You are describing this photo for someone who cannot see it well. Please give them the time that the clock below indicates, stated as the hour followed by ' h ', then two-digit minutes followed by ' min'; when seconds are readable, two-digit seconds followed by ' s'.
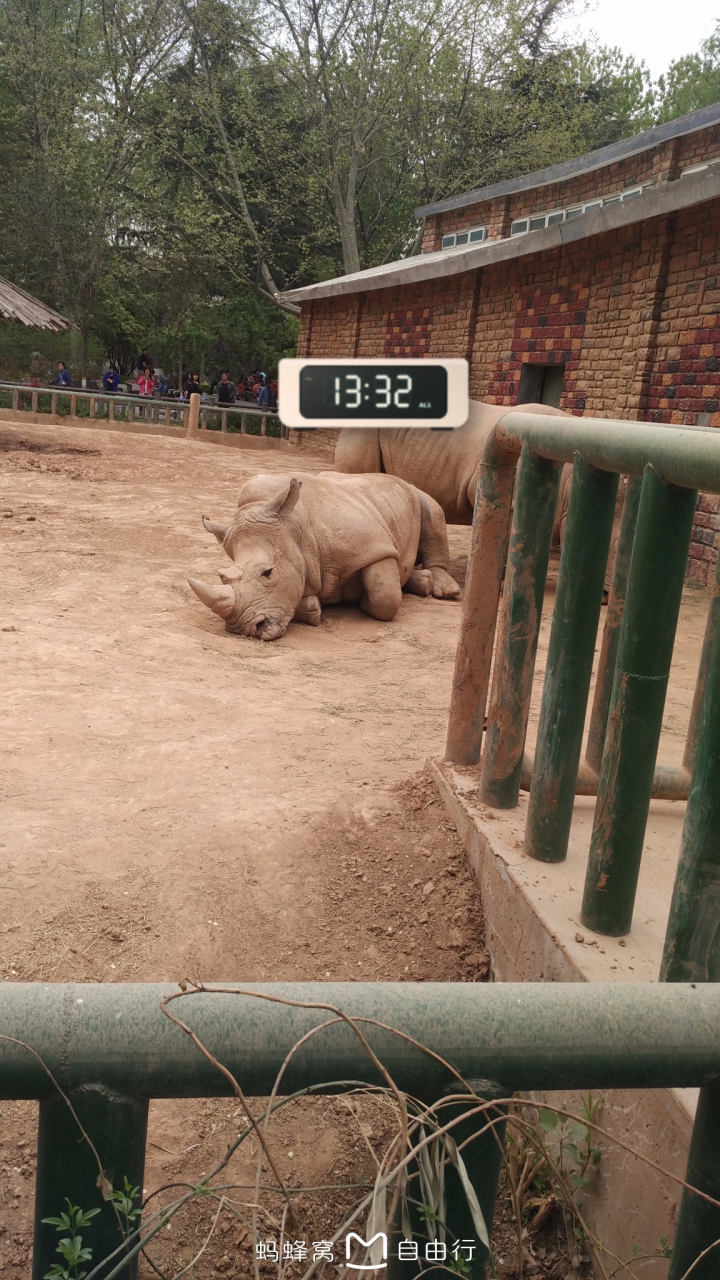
13 h 32 min
